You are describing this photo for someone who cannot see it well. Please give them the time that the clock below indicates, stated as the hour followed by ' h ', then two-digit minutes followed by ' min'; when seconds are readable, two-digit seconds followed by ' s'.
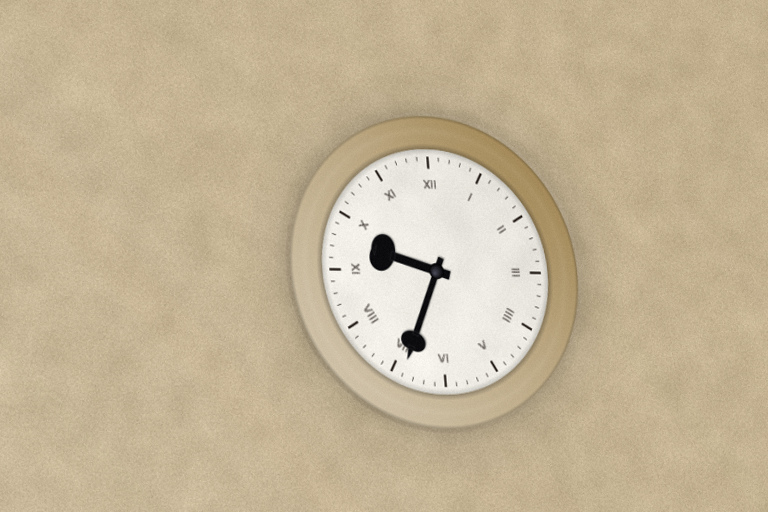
9 h 34 min
